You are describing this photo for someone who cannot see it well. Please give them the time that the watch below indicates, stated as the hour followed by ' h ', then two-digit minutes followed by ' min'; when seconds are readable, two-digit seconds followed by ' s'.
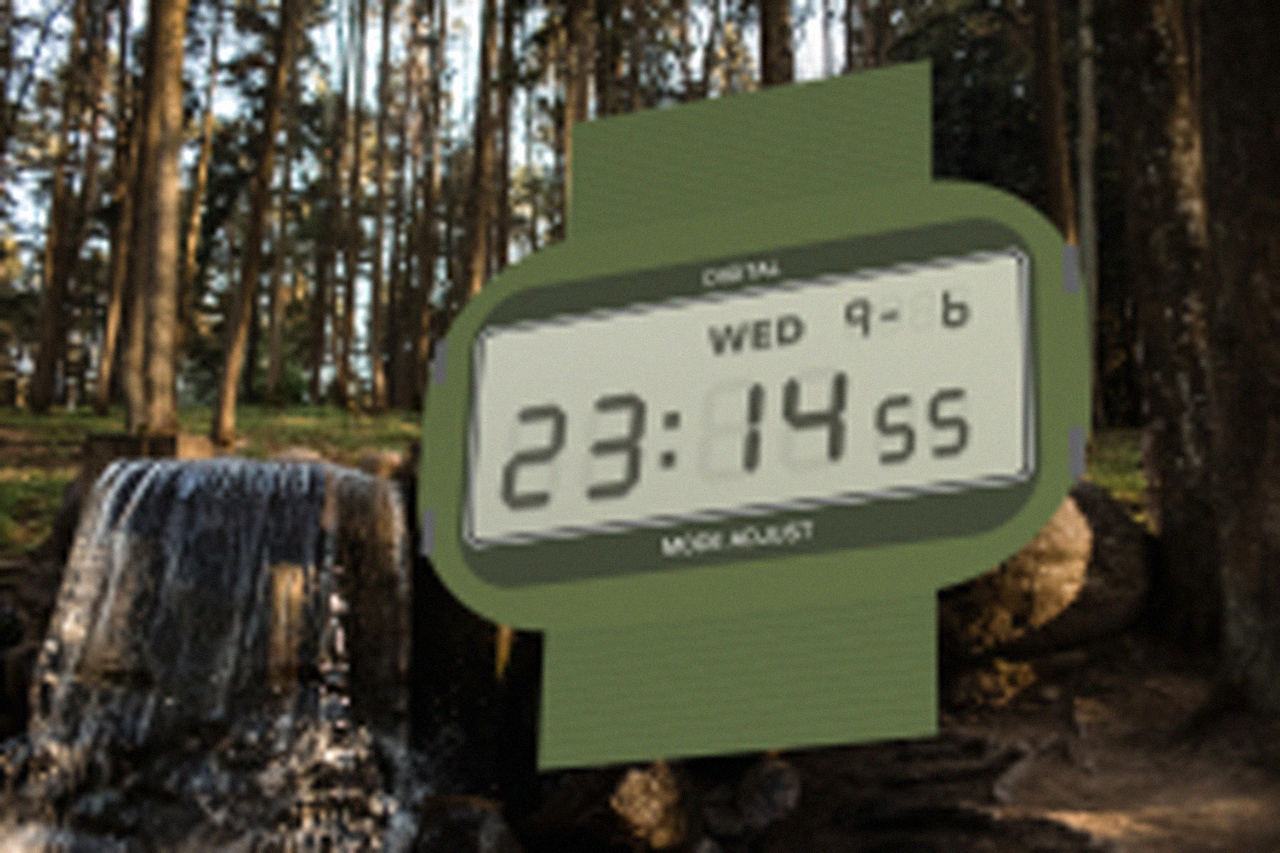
23 h 14 min 55 s
